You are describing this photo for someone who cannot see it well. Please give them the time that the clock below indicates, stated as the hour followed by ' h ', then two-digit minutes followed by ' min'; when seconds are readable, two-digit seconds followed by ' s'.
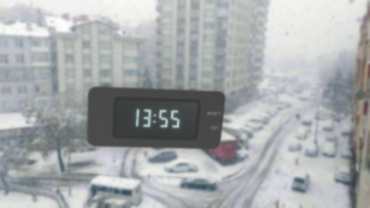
13 h 55 min
